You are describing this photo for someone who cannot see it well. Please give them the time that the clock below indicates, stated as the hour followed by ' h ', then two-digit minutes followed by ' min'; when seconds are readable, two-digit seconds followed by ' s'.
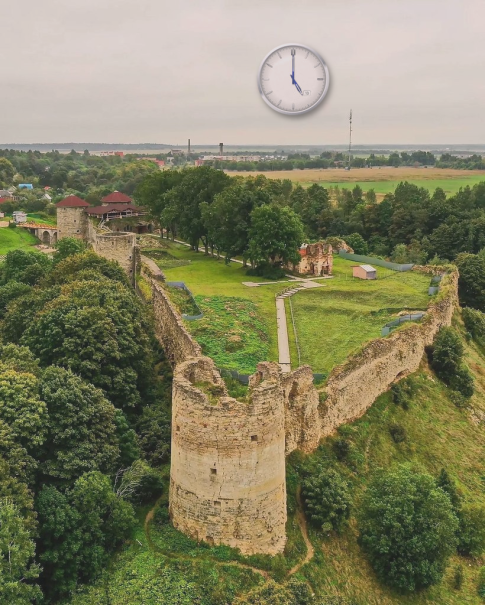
5 h 00 min
